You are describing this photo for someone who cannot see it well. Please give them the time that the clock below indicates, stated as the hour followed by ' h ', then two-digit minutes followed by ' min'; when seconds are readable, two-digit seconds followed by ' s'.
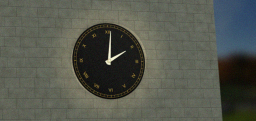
2 h 01 min
